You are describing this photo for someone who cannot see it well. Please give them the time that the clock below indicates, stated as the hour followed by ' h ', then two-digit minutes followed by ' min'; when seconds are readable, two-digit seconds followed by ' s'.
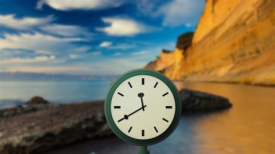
11 h 40 min
